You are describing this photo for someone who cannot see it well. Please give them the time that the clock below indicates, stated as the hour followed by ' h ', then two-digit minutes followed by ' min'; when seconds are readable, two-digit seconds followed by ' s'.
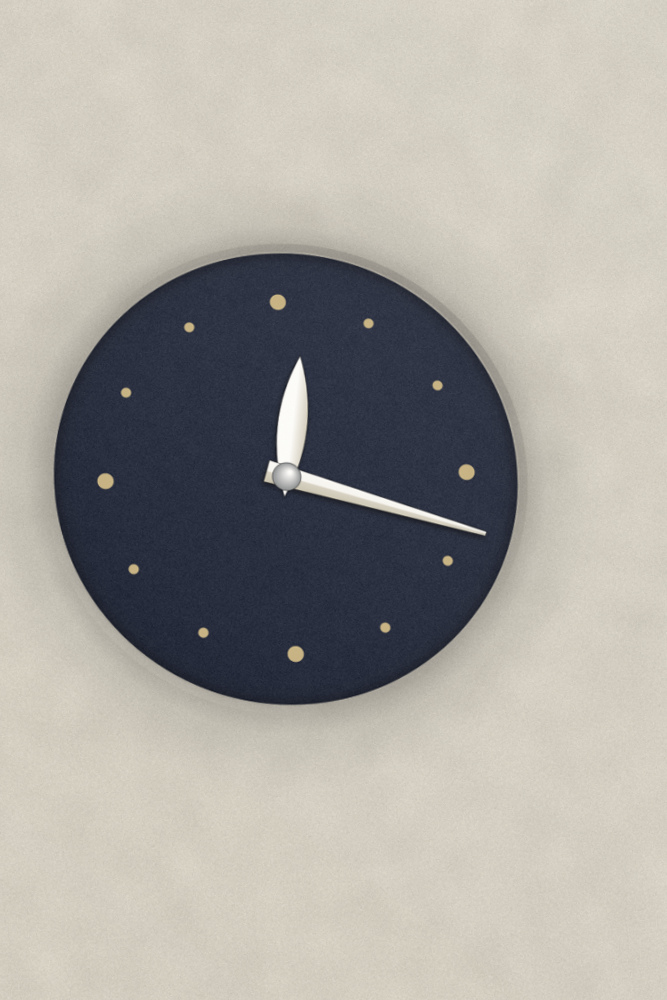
12 h 18 min
